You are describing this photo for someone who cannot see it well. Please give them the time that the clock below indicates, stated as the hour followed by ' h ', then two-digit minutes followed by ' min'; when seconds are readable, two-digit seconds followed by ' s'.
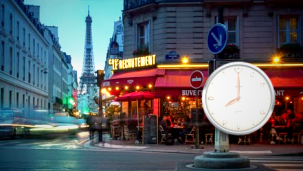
8 h 00 min
